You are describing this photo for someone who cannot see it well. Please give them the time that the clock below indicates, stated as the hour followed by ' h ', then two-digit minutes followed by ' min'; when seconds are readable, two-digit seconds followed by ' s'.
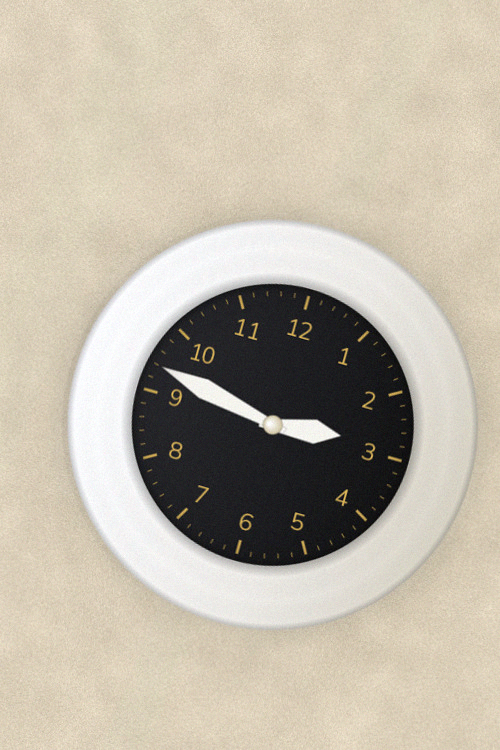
2 h 47 min
